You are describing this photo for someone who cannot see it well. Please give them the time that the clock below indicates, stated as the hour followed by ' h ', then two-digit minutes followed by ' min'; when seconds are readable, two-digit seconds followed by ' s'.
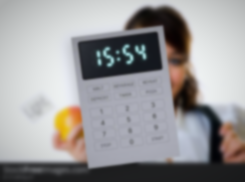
15 h 54 min
